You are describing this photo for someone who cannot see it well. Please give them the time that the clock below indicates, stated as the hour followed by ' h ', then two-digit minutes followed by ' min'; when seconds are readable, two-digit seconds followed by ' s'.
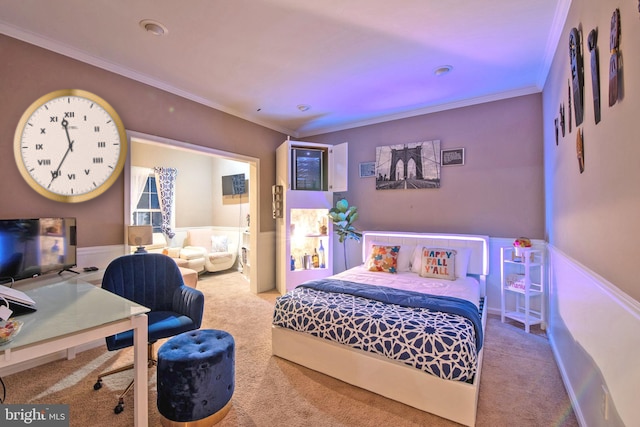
11 h 35 min
